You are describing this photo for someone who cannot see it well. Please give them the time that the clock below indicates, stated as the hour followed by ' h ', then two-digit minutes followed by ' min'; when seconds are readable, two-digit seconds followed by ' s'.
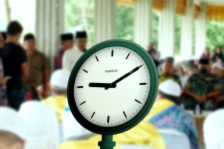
9 h 10 min
